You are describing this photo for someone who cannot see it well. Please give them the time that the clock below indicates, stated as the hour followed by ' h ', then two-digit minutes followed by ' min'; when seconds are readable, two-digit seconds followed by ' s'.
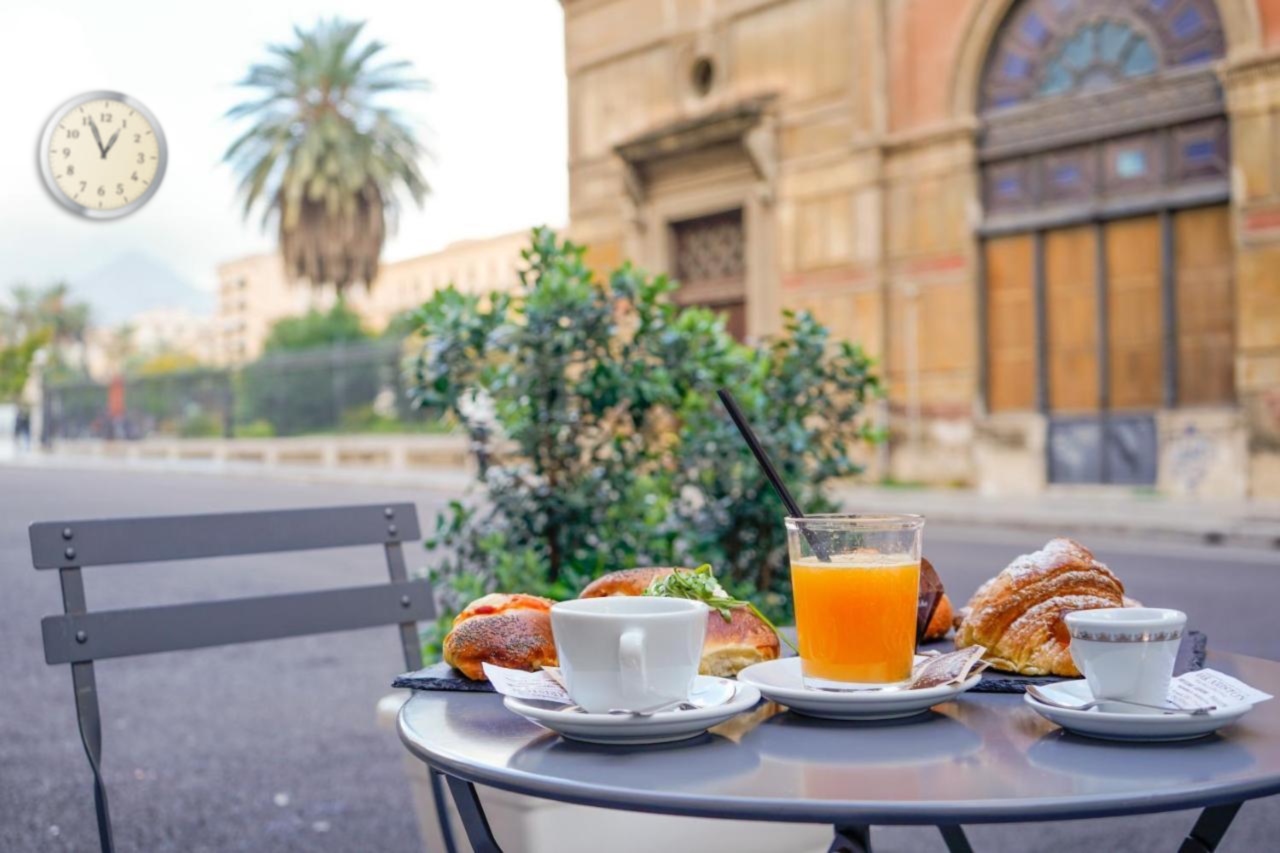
12 h 56 min
